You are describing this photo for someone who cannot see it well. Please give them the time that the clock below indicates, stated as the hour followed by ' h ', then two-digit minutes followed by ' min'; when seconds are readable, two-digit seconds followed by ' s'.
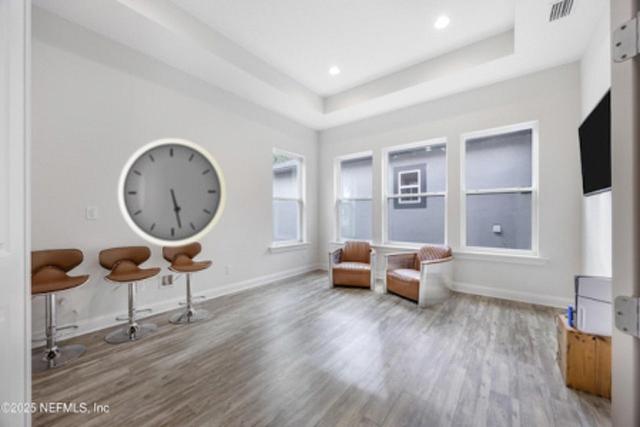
5 h 28 min
